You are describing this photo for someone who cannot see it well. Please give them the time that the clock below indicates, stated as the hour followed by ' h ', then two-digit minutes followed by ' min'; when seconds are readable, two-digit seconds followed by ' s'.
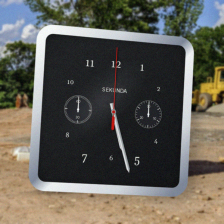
5 h 27 min
